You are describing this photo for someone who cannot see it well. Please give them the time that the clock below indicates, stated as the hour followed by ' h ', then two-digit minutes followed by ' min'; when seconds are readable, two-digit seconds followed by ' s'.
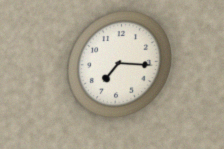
7 h 16 min
